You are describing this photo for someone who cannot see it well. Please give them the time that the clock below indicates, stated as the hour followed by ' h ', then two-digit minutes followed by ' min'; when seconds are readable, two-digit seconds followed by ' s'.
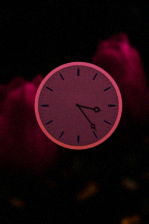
3 h 24 min
